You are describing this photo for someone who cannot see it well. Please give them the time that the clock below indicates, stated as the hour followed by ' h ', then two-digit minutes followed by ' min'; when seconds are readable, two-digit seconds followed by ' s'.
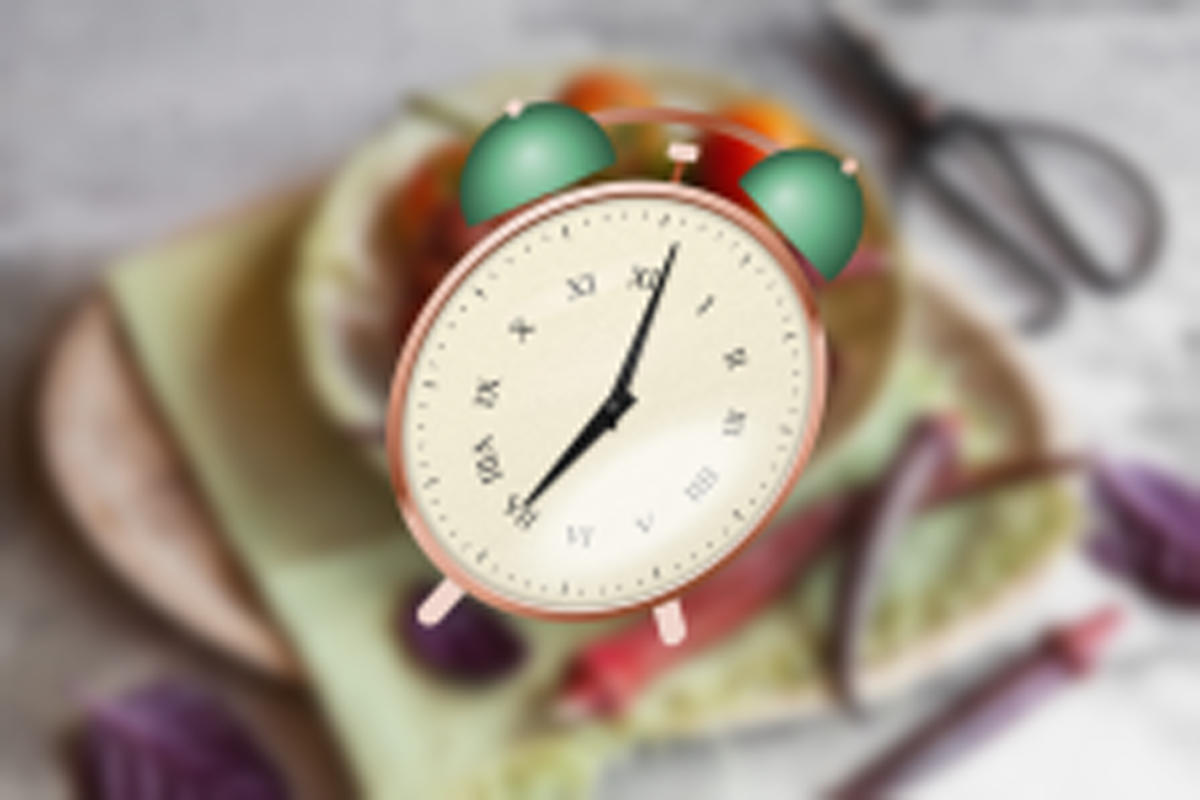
7 h 01 min
